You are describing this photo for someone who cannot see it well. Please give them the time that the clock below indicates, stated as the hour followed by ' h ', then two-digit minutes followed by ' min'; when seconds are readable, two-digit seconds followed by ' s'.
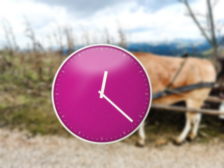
12 h 22 min
